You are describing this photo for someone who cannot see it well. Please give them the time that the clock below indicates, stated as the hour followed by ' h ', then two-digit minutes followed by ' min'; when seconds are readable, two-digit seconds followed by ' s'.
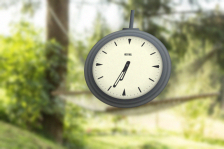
6 h 34 min
